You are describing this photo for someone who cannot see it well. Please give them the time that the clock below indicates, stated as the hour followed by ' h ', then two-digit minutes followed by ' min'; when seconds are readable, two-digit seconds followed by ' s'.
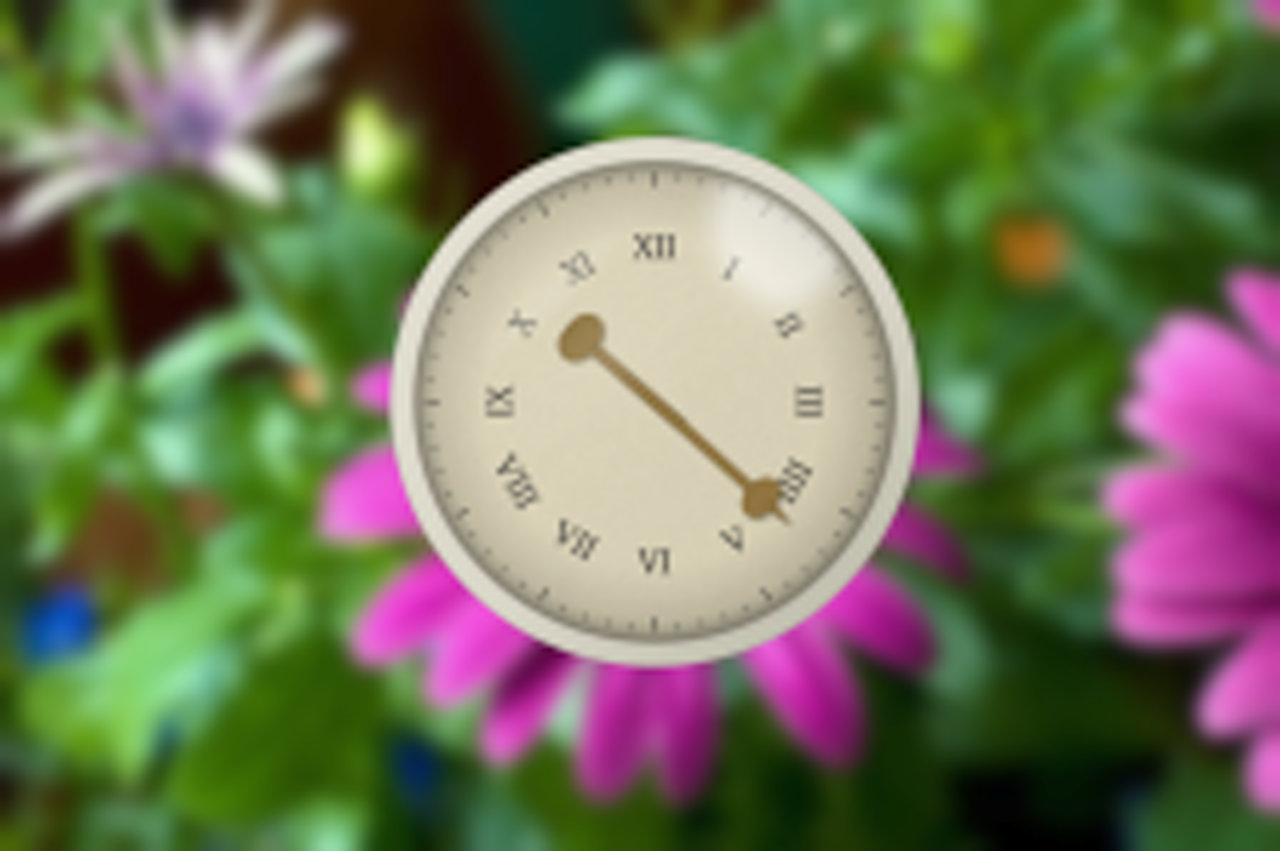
10 h 22 min
